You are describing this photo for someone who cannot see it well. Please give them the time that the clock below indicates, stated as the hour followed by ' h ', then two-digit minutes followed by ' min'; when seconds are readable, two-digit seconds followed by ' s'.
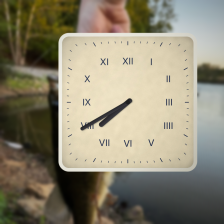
7 h 40 min
